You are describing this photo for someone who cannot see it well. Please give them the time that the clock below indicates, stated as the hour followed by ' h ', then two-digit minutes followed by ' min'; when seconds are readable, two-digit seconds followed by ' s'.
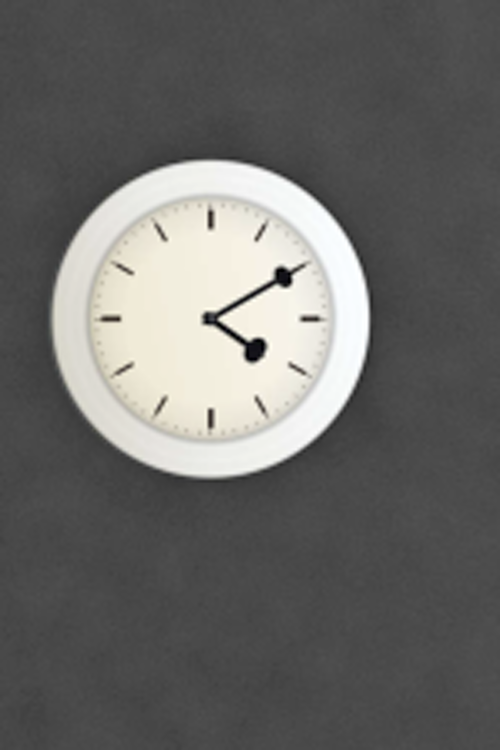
4 h 10 min
